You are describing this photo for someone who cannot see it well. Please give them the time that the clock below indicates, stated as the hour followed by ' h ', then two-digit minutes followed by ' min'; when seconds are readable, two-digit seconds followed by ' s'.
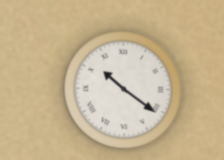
10 h 21 min
